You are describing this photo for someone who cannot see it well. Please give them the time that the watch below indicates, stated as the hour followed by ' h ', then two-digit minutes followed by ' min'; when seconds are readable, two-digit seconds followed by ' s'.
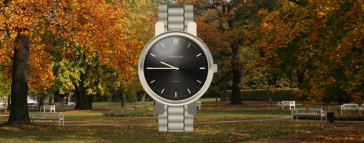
9 h 45 min
